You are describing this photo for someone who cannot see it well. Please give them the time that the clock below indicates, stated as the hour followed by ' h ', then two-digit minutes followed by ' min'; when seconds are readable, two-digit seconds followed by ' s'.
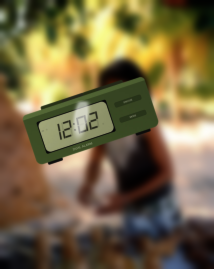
12 h 02 min
